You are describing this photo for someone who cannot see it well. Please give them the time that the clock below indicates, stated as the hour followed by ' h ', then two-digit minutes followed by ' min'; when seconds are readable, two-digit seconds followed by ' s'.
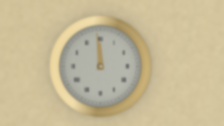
11 h 59 min
